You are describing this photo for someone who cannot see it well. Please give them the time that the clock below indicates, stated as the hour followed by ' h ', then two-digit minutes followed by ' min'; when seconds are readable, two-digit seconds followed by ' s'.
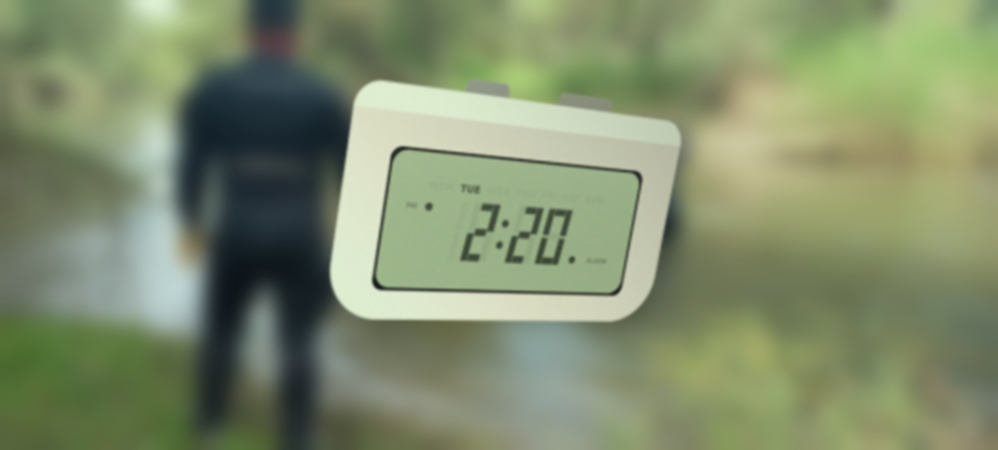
2 h 20 min
